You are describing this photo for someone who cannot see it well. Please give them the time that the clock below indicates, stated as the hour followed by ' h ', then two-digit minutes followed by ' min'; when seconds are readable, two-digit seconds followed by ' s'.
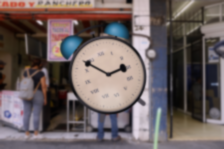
2 h 53 min
